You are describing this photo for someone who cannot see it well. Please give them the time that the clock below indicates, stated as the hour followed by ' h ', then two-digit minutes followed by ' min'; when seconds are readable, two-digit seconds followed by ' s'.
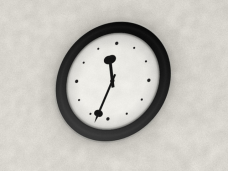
11 h 33 min
